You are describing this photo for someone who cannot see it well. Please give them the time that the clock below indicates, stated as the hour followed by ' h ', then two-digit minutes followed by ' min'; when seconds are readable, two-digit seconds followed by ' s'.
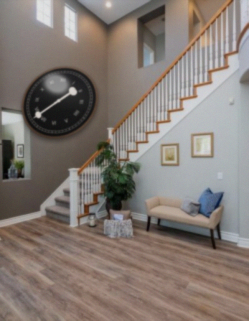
1 h 38 min
